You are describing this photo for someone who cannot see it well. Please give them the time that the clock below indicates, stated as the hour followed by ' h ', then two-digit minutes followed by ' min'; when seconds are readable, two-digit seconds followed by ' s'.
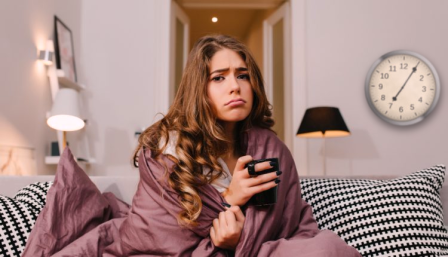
7 h 05 min
